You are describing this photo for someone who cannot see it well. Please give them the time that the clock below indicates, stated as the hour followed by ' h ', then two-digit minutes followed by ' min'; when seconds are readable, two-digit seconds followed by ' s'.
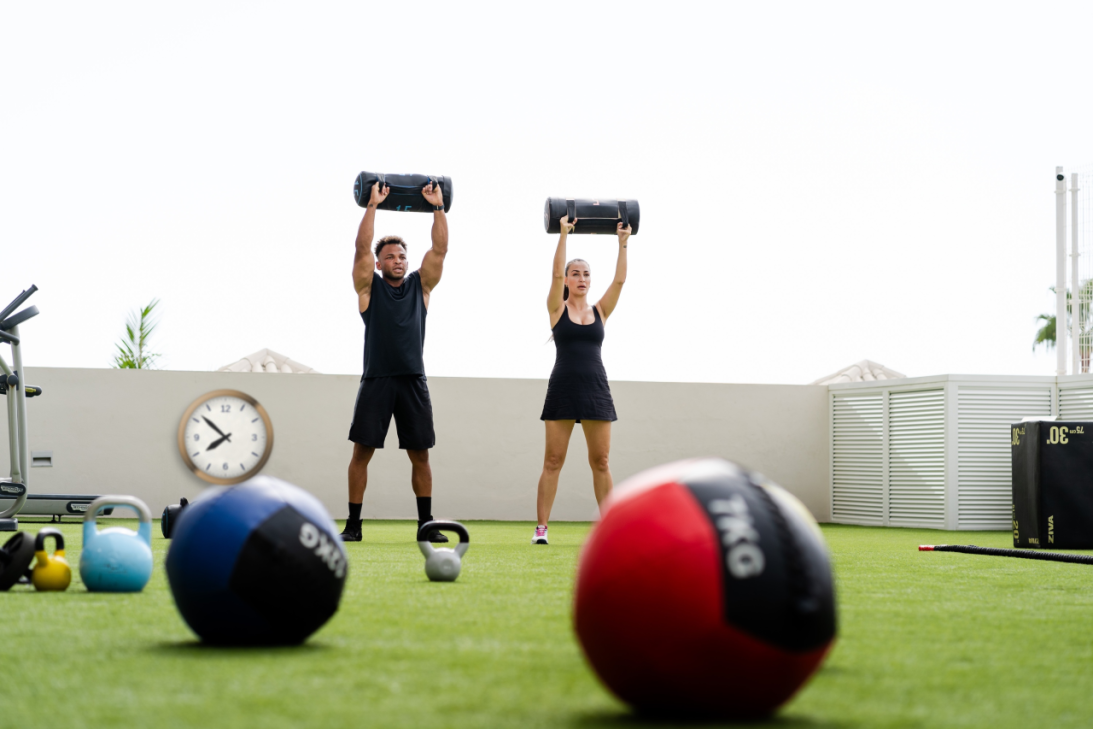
7 h 52 min
